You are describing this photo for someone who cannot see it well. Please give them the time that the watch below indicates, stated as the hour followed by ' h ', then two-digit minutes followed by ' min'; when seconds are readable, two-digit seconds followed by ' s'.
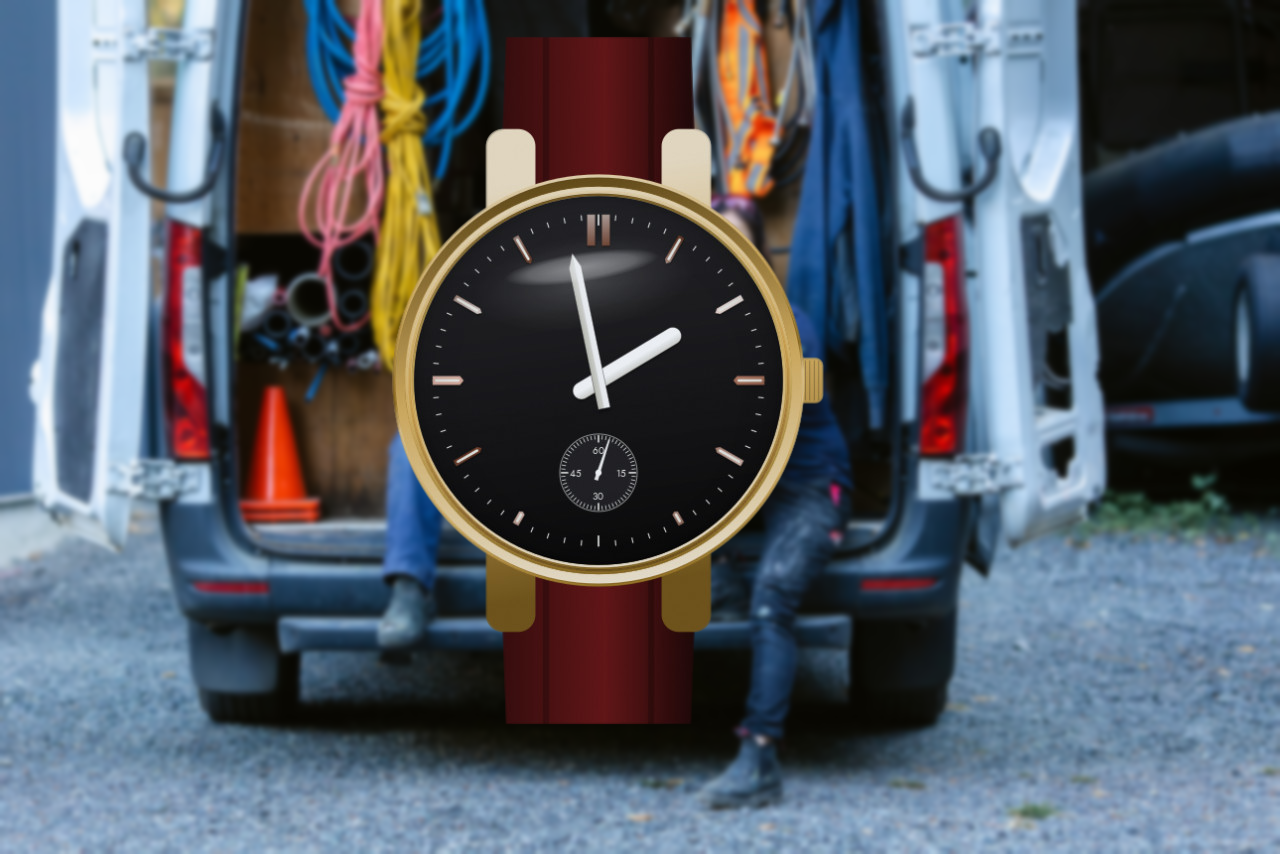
1 h 58 min 03 s
